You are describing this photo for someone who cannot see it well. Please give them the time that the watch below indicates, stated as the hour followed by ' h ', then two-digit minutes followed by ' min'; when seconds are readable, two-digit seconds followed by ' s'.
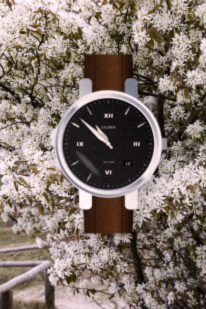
10 h 52 min
